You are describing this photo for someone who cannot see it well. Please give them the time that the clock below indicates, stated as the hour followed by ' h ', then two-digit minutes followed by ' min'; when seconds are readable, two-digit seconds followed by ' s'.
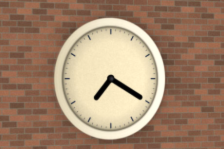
7 h 20 min
